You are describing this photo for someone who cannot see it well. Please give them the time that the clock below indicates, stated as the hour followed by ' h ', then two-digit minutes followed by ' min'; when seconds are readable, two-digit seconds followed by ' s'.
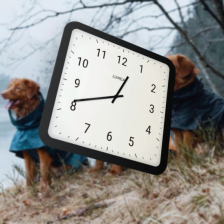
12 h 41 min
